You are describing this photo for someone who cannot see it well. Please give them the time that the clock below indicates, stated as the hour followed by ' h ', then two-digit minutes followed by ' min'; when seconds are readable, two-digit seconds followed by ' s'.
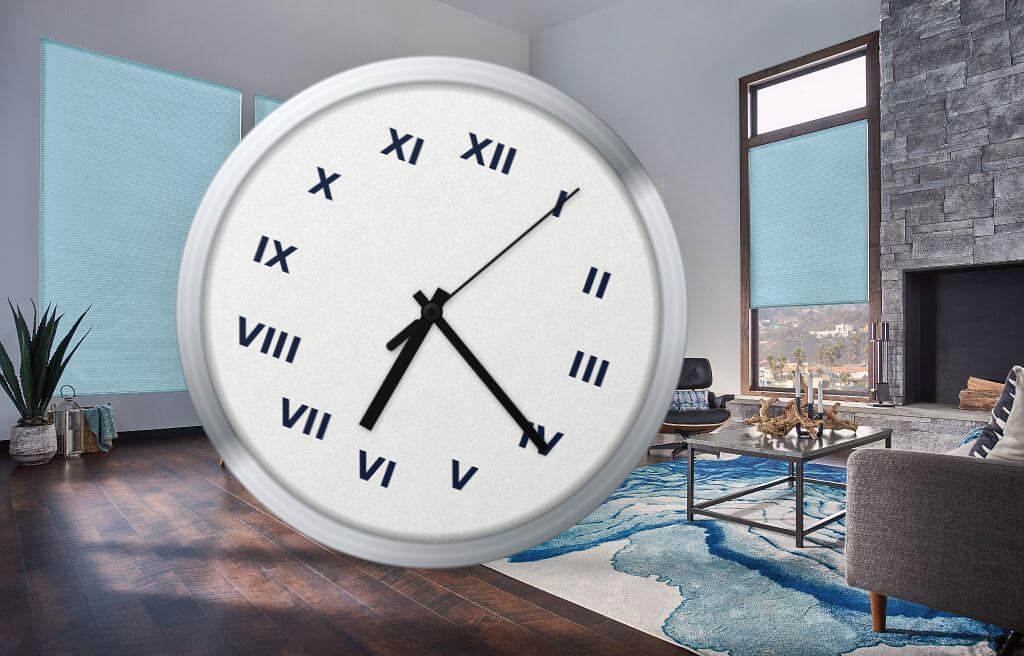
6 h 20 min 05 s
